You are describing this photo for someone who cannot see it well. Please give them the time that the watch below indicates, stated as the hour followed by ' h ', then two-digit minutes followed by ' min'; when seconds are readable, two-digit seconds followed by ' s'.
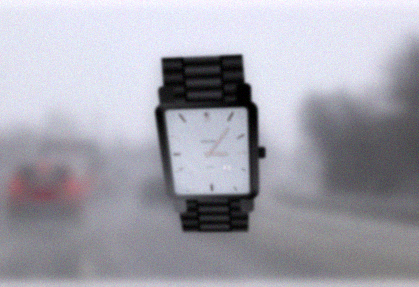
3 h 06 min
